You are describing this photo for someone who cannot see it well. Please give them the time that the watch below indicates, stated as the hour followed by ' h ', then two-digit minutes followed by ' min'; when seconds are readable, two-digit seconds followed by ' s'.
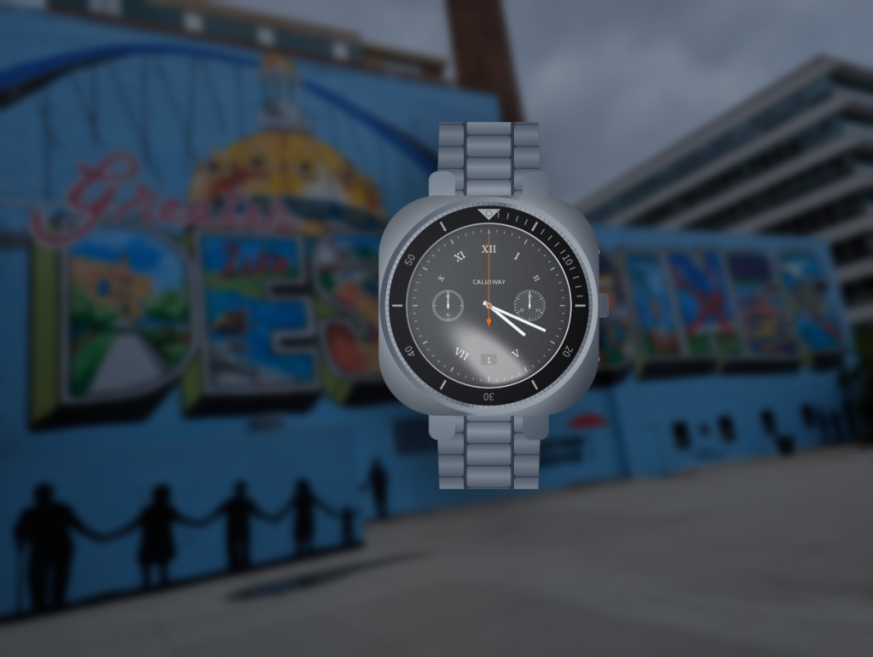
4 h 19 min
